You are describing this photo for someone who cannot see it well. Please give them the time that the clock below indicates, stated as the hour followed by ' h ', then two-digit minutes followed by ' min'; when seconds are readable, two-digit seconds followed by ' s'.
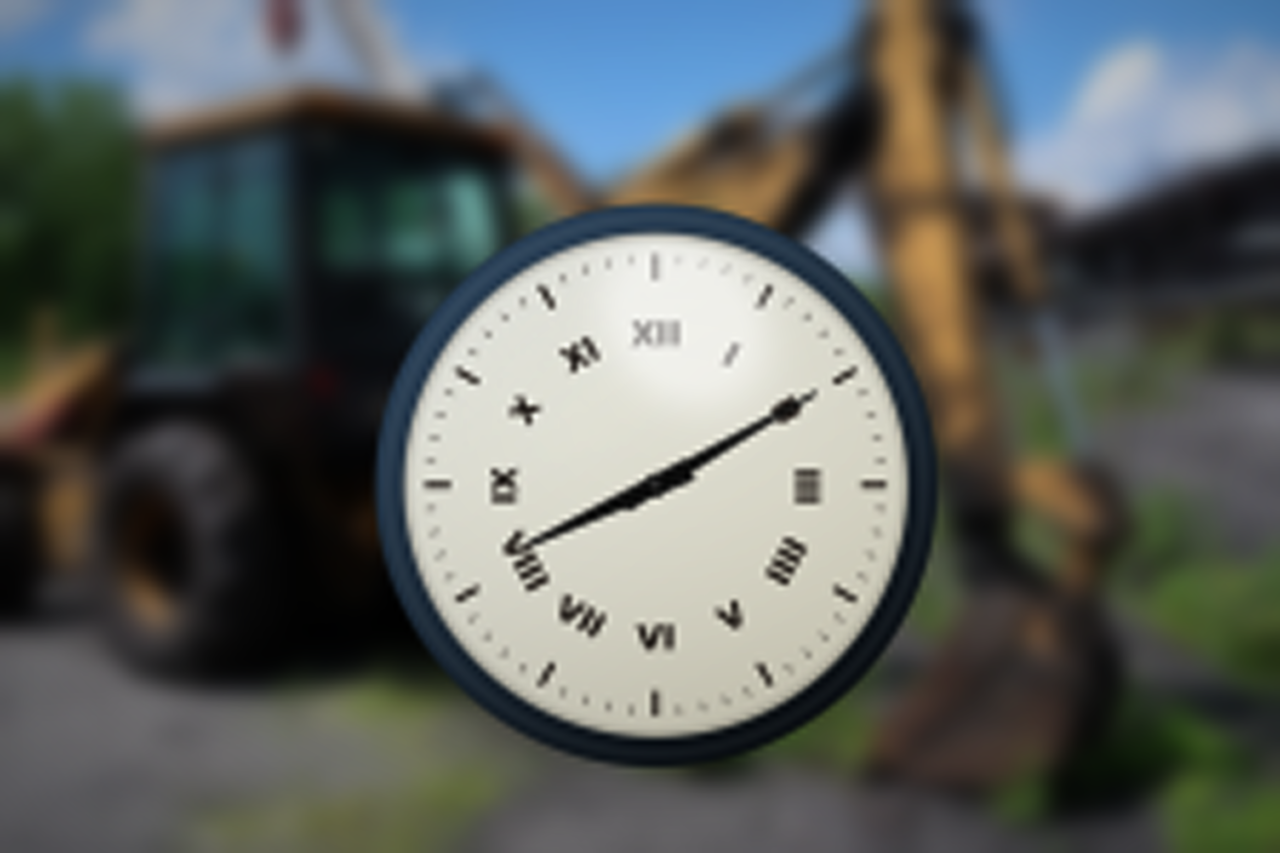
8 h 10 min
